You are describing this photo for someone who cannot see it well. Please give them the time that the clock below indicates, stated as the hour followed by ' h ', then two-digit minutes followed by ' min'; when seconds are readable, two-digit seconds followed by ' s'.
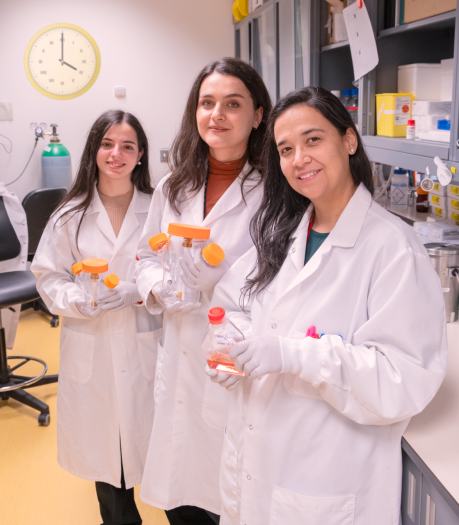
4 h 00 min
